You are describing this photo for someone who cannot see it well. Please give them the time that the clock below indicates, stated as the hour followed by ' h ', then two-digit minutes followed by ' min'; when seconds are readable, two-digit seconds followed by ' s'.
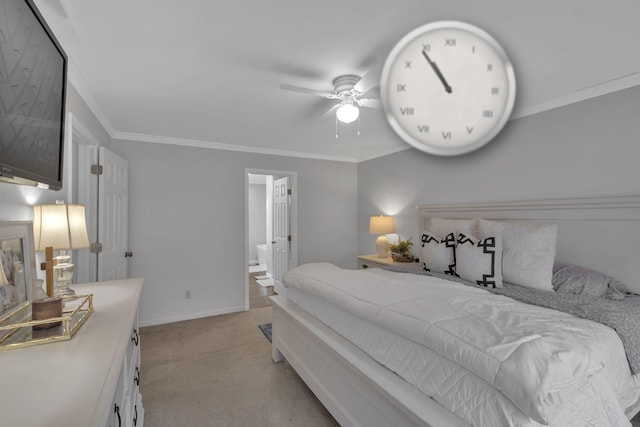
10 h 54 min
